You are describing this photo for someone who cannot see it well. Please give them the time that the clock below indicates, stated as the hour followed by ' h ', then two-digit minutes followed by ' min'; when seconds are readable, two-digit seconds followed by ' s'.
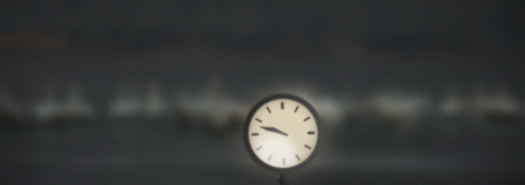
9 h 48 min
